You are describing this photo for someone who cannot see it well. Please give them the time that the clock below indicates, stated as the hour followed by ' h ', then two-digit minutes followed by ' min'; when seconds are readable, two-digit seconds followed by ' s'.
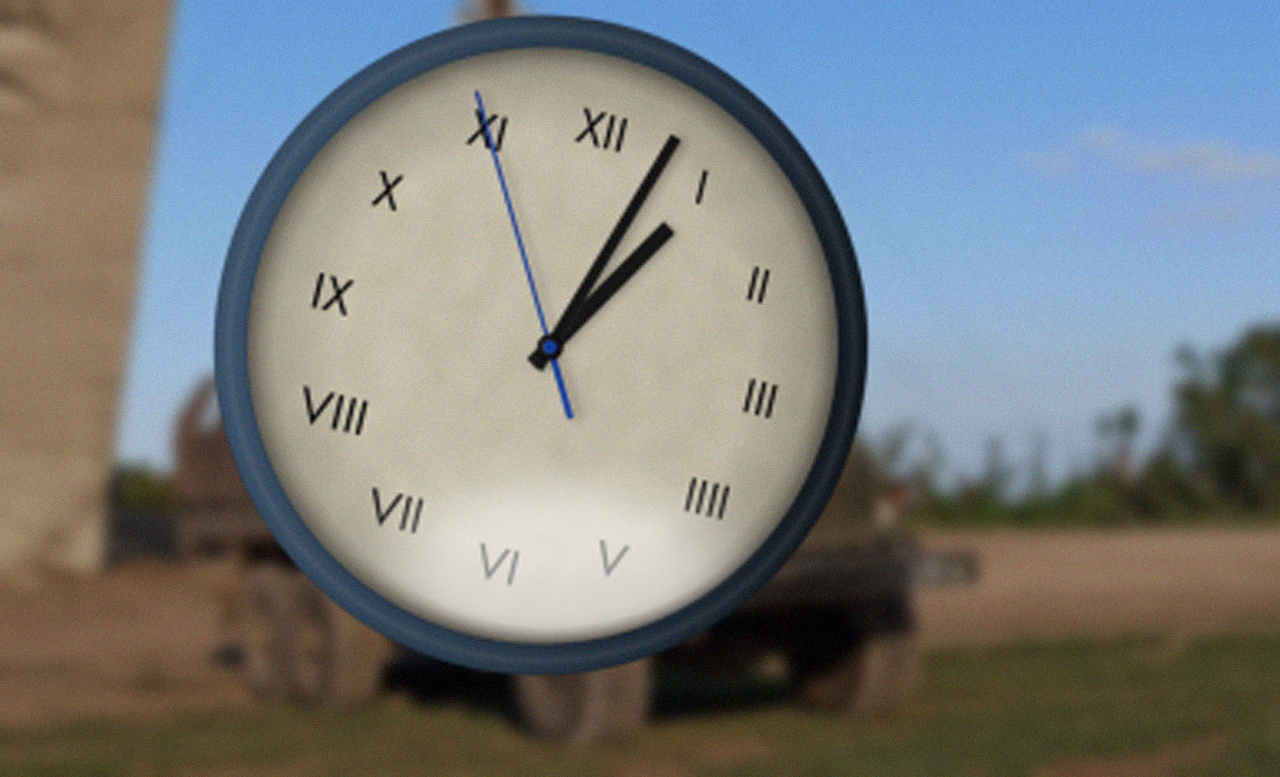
1 h 02 min 55 s
